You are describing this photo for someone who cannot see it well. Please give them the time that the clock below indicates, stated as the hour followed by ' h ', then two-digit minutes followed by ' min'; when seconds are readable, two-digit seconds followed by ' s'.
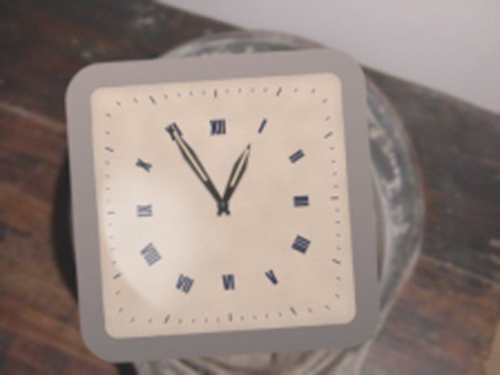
12 h 55 min
